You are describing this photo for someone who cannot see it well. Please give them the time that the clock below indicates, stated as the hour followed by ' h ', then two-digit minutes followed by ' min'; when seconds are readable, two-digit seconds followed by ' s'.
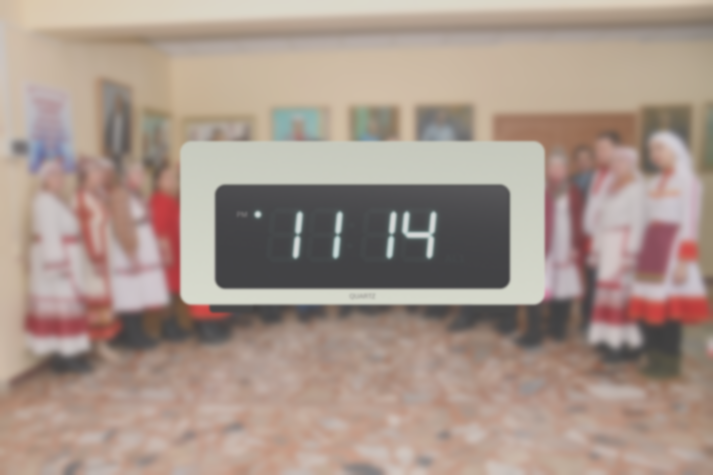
11 h 14 min
